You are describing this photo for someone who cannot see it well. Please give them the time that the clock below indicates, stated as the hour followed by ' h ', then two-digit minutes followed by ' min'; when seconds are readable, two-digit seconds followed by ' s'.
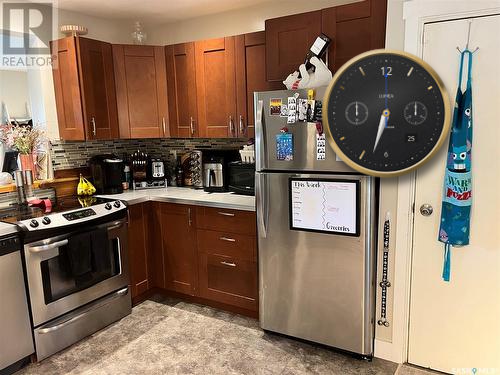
6 h 33 min
